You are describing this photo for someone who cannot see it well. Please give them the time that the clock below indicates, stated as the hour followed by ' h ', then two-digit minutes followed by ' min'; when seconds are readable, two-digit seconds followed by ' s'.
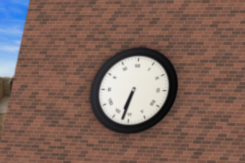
6 h 32 min
